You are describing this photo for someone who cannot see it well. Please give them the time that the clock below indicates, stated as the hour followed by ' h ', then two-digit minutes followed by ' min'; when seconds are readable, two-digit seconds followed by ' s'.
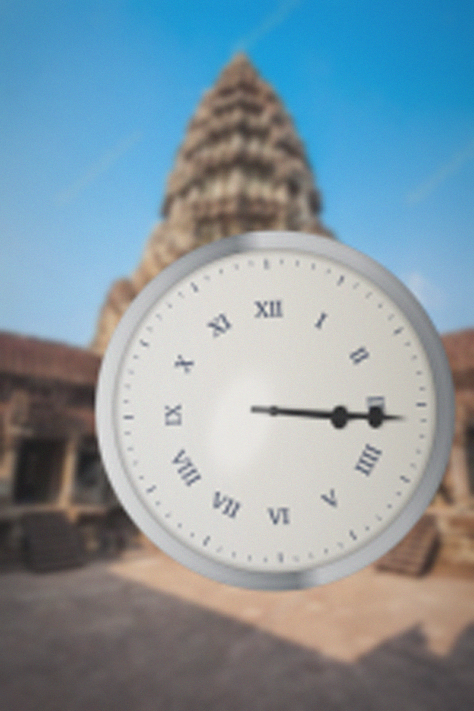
3 h 16 min
